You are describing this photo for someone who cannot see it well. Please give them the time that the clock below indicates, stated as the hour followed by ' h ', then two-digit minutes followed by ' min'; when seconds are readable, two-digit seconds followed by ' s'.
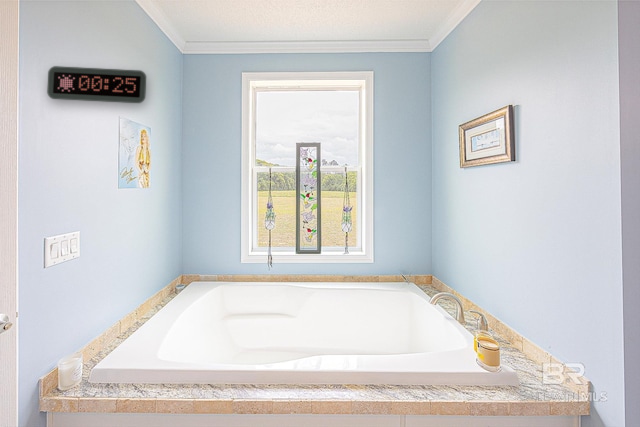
0 h 25 min
